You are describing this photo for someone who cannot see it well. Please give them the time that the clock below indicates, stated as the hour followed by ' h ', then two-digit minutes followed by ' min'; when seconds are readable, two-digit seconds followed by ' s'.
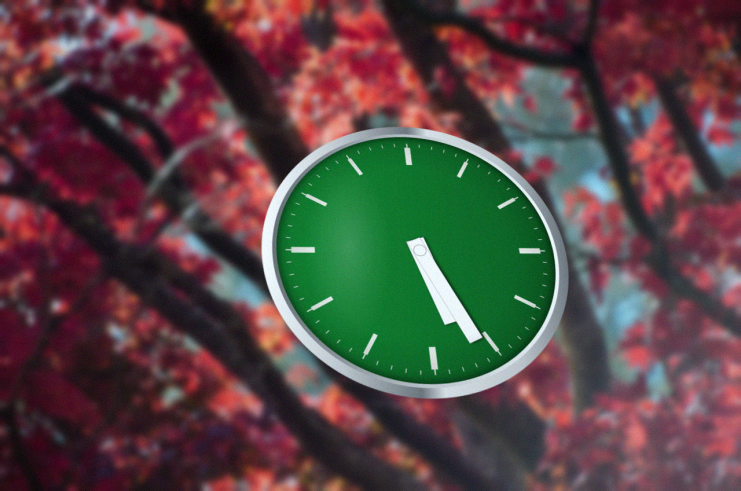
5 h 26 min
